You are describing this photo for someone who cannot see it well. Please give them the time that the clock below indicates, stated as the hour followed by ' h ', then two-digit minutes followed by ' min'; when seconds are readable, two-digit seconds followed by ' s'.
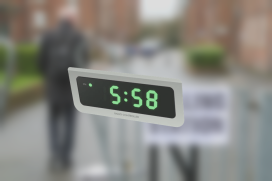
5 h 58 min
